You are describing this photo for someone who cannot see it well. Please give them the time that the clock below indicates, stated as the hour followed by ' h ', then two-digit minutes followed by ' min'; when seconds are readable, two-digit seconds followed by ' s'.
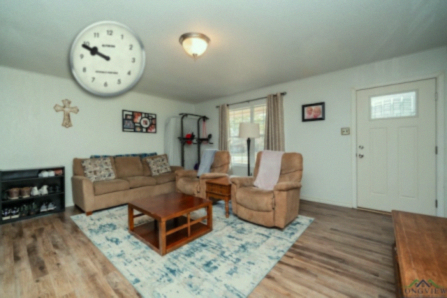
9 h 49 min
